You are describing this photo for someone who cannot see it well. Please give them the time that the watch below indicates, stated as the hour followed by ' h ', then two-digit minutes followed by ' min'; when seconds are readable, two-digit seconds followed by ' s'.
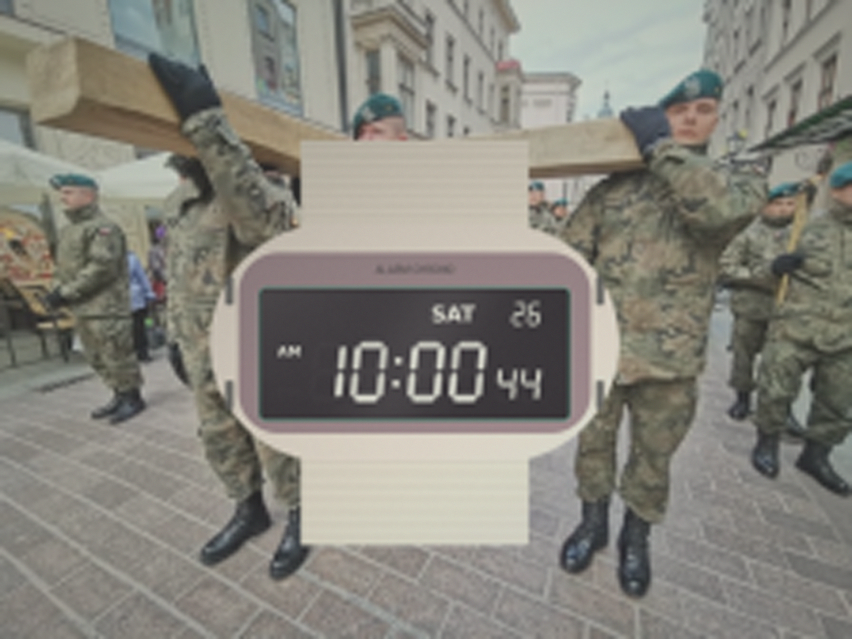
10 h 00 min 44 s
